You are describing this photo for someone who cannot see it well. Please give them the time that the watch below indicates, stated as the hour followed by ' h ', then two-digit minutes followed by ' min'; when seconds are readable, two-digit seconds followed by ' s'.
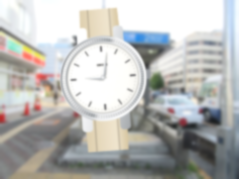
9 h 02 min
